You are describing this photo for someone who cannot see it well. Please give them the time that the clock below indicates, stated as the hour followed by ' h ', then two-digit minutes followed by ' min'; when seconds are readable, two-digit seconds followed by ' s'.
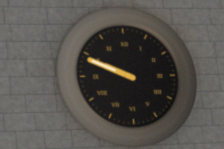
9 h 49 min
